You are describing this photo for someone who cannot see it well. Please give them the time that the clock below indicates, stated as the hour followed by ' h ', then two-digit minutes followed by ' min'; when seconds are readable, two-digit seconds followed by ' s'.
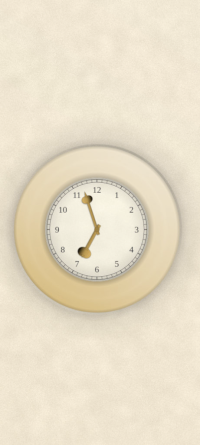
6 h 57 min
